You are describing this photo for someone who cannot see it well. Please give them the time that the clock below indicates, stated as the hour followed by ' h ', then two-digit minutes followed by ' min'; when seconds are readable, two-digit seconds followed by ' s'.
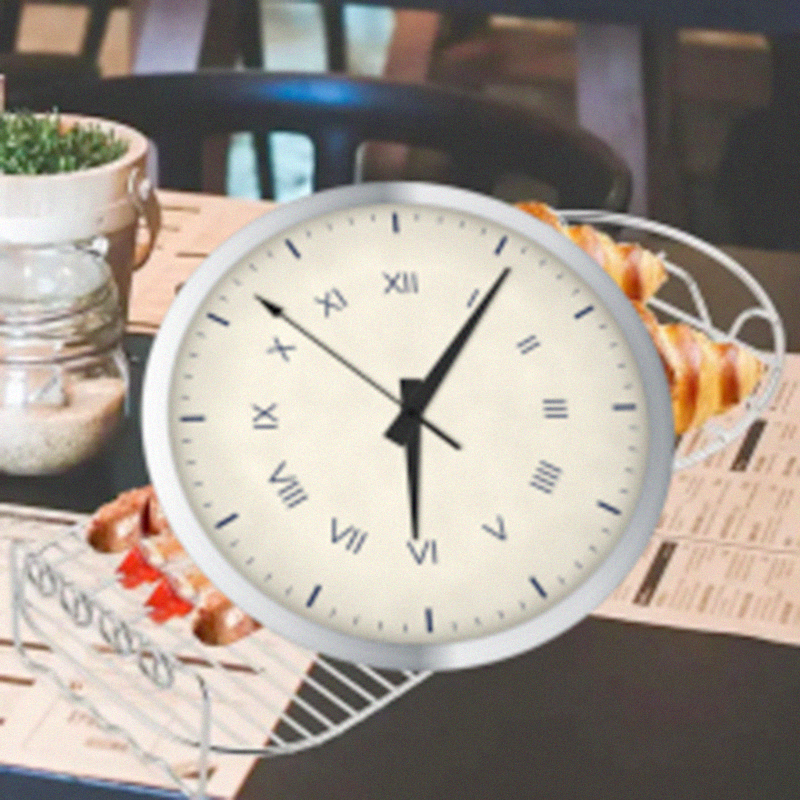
6 h 05 min 52 s
